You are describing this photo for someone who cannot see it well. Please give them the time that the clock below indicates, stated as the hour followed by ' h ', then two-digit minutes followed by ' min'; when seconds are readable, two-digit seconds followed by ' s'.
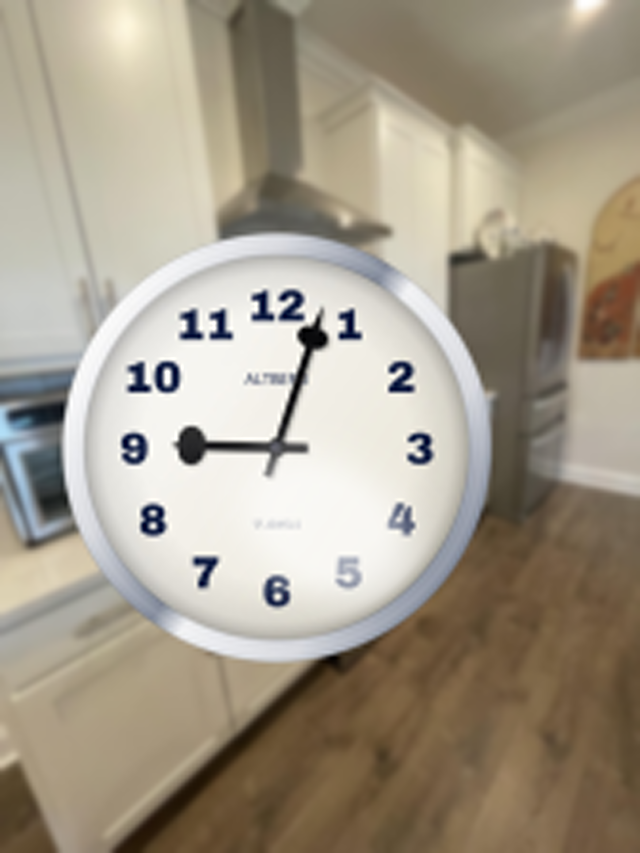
9 h 03 min
